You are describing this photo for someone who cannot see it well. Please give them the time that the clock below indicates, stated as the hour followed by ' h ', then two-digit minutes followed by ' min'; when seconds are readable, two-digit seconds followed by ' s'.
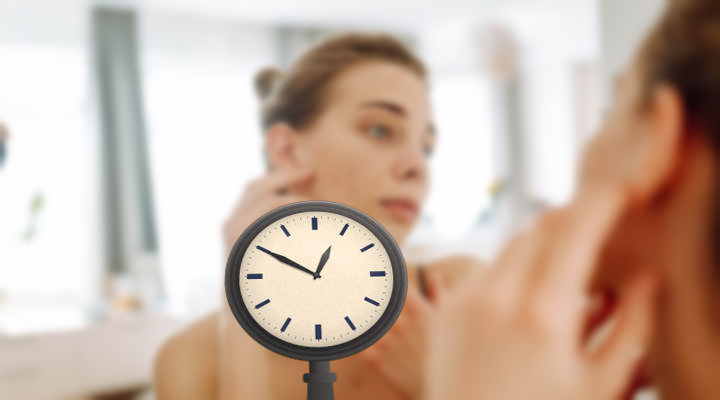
12 h 50 min
